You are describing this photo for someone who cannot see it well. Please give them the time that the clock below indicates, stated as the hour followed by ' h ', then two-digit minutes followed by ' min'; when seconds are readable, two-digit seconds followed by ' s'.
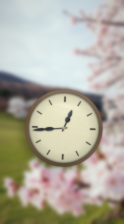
12 h 44 min
